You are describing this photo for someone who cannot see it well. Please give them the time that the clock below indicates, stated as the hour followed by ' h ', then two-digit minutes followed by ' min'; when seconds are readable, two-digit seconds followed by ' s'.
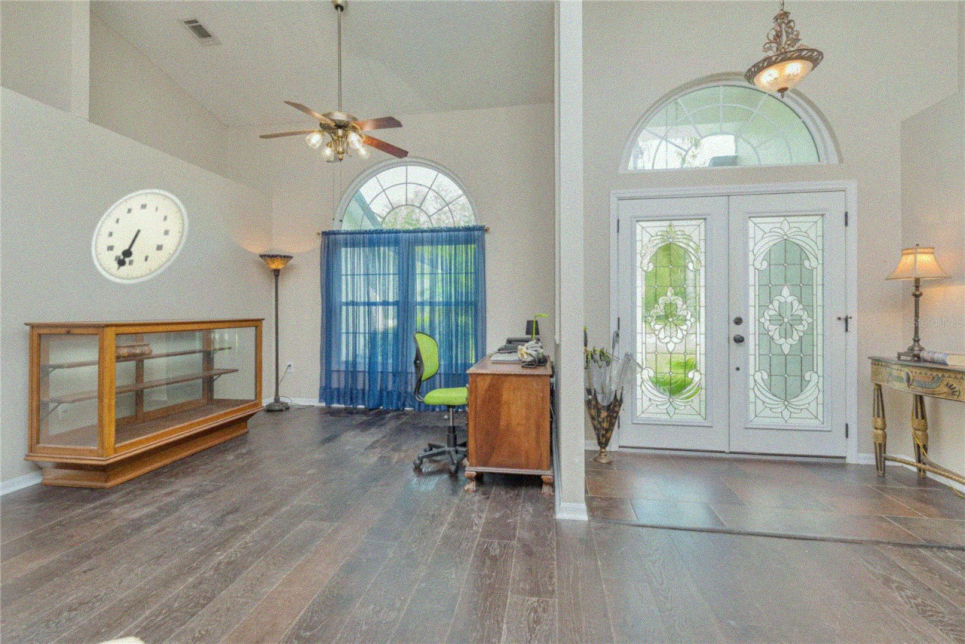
6 h 33 min
